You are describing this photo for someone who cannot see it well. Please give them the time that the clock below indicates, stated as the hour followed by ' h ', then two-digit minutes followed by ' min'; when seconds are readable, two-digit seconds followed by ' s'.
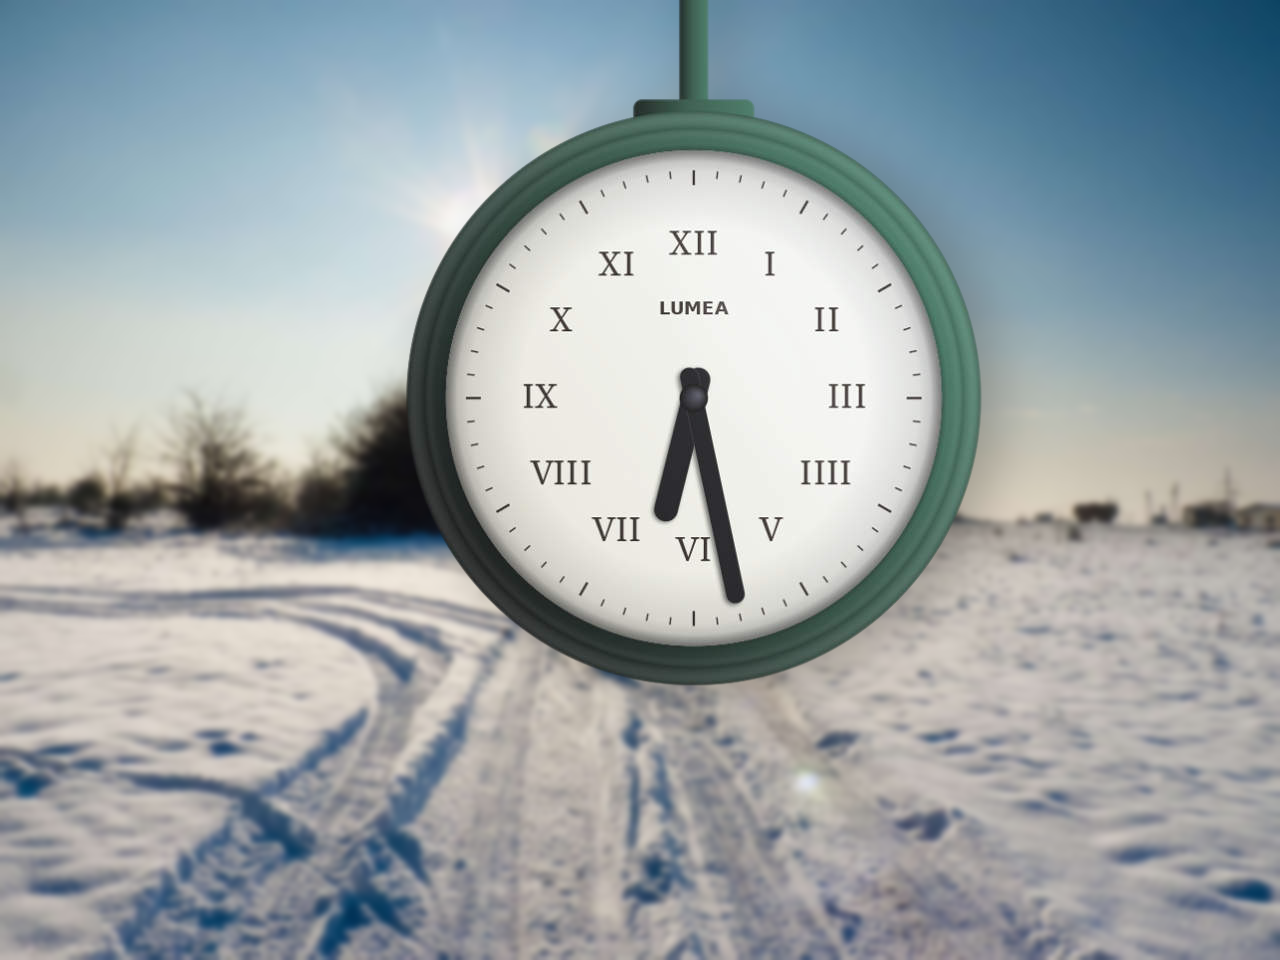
6 h 28 min
